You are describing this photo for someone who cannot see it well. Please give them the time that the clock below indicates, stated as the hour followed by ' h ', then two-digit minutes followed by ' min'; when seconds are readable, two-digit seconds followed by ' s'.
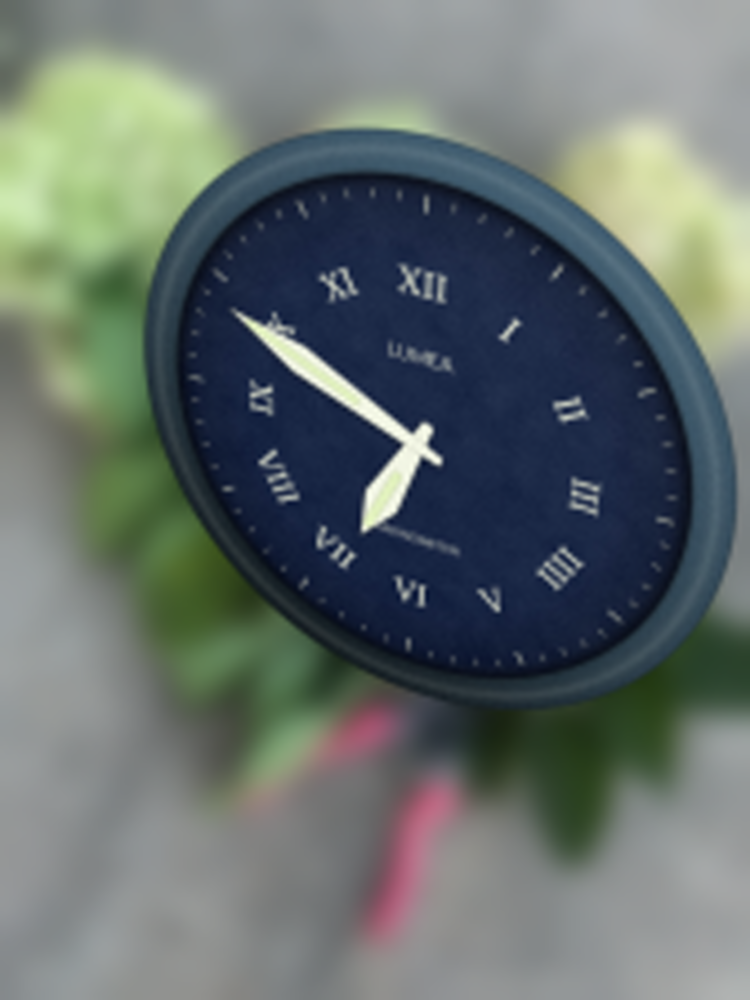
6 h 49 min
